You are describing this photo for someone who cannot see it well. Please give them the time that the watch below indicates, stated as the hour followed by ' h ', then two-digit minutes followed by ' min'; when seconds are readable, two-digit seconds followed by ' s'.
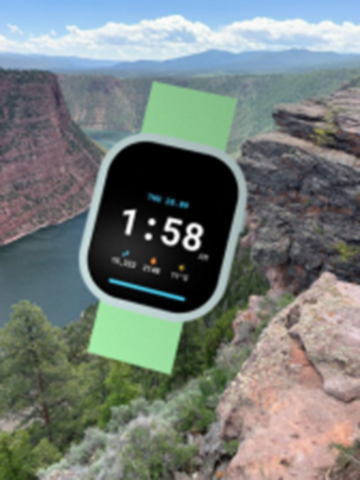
1 h 58 min
